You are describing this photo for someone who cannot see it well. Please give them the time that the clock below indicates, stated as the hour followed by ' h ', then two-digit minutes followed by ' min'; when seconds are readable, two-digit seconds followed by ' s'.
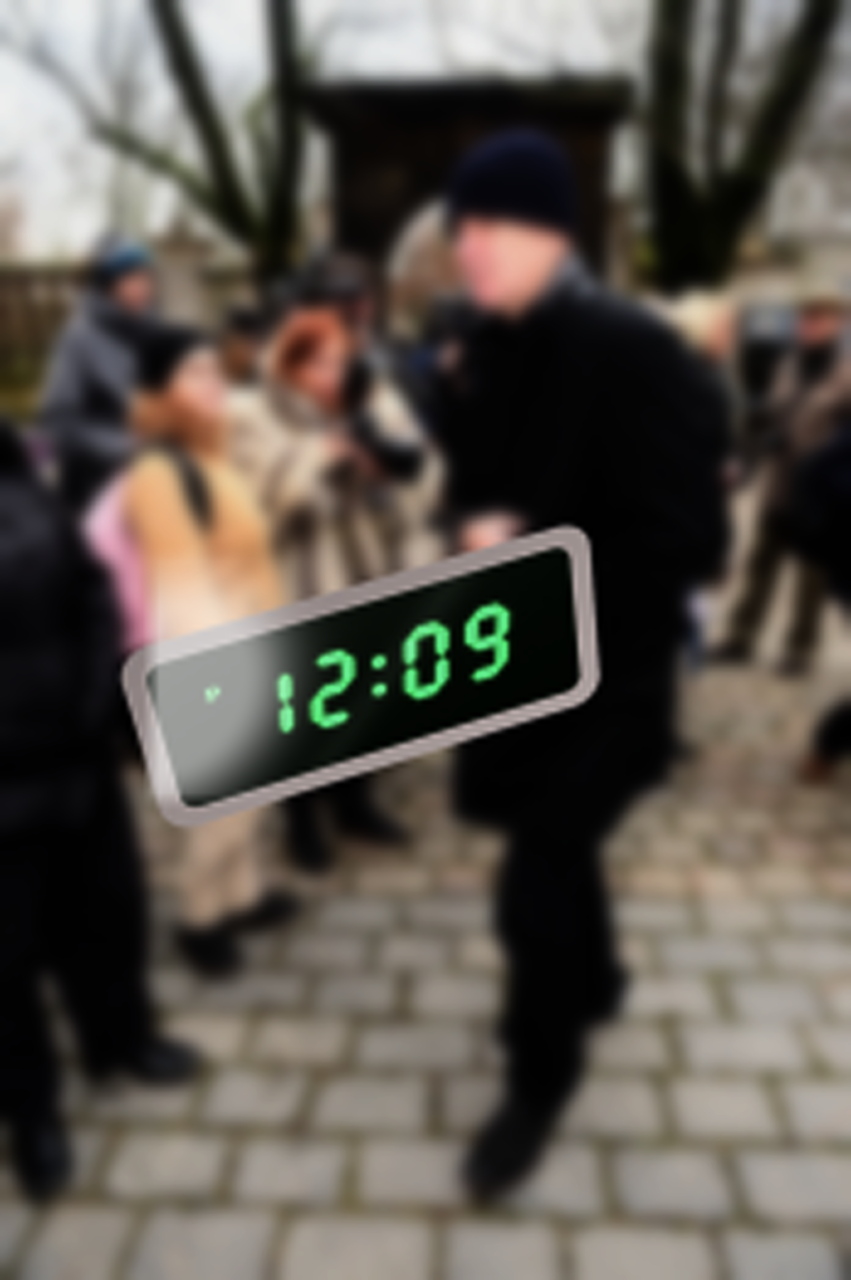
12 h 09 min
